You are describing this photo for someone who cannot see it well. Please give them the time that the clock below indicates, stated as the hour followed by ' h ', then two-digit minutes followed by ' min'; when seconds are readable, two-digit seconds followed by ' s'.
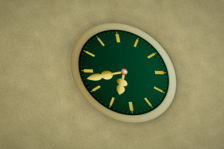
6 h 43 min
